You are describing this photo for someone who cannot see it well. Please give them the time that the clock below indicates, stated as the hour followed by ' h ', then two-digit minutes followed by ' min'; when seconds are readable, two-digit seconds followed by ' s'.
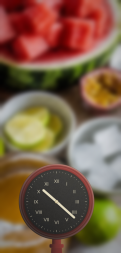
10 h 22 min
